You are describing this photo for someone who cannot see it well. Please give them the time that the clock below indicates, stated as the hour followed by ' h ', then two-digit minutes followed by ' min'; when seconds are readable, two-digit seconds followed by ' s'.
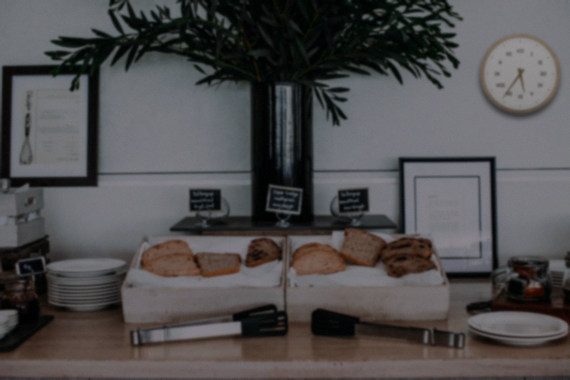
5 h 36 min
